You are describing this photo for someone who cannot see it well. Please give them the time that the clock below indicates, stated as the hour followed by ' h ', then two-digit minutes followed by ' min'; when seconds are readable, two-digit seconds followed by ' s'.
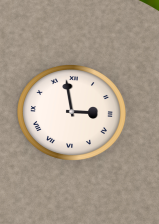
2 h 58 min
